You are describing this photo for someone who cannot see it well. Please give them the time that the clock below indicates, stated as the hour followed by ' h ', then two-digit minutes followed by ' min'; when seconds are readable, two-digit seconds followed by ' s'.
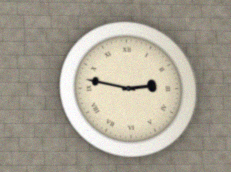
2 h 47 min
